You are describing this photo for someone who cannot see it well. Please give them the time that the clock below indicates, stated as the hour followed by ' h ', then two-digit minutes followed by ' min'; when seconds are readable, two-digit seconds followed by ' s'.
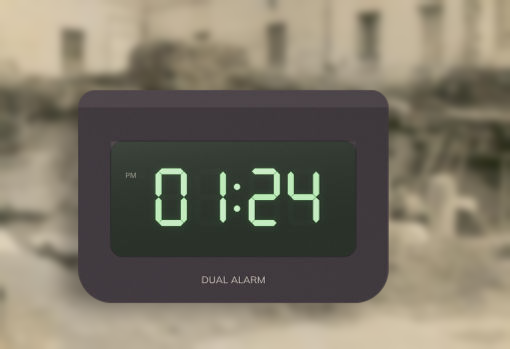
1 h 24 min
